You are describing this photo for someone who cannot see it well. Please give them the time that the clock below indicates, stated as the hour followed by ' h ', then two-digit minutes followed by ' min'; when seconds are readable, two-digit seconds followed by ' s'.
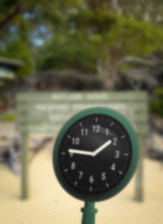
1 h 46 min
